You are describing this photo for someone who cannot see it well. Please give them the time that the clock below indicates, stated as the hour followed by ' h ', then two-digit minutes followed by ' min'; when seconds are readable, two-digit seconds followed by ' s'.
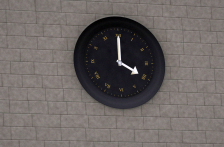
4 h 00 min
